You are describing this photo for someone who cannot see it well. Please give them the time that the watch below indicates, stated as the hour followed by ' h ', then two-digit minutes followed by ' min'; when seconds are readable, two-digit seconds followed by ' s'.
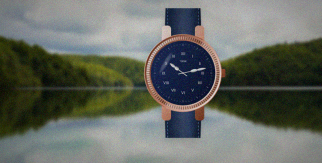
10 h 13 min
